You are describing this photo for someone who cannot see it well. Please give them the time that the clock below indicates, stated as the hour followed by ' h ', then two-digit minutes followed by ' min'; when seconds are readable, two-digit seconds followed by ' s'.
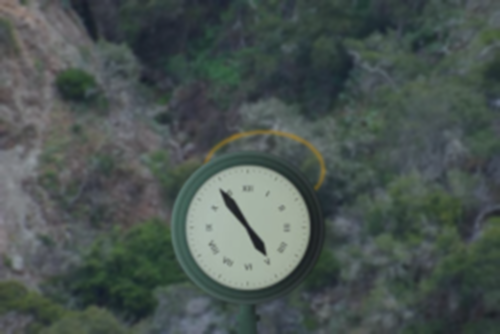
4 h 54 min
